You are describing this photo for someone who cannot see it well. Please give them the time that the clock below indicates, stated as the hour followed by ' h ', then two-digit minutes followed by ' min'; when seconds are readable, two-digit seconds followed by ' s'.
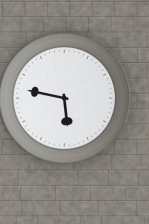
5 h 47 min
